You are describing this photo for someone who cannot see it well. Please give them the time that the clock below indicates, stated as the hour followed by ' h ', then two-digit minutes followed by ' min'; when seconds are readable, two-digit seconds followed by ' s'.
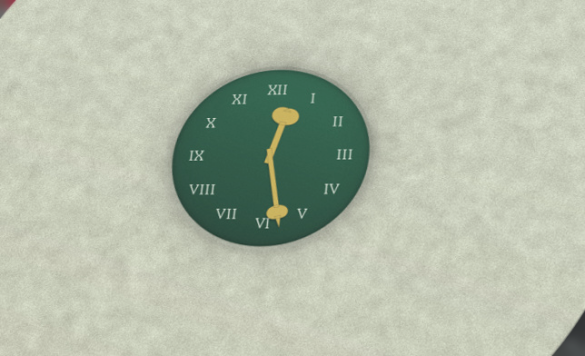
12 h 28 min
